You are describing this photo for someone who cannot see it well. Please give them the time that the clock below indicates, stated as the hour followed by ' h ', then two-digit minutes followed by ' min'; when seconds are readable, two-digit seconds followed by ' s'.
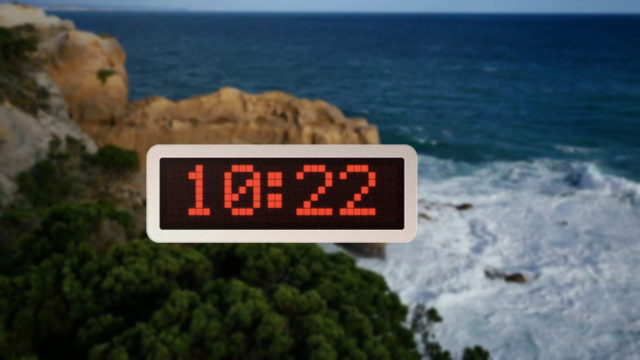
10 h 22 min
